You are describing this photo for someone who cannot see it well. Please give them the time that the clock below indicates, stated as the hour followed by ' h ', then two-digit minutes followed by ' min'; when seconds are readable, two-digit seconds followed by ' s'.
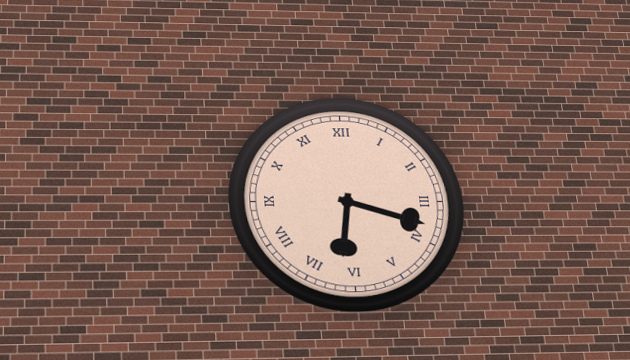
6 h 18 min
